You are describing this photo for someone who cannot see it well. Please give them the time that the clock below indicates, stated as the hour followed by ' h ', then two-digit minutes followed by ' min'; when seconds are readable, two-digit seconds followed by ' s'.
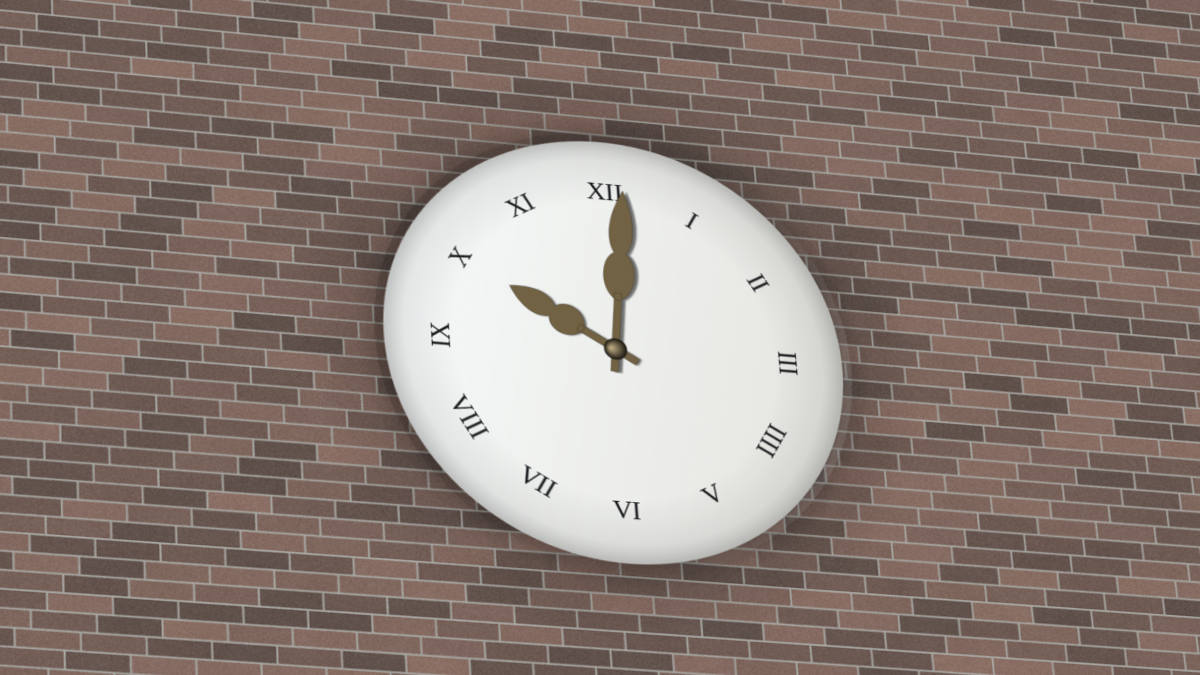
10 h 01 min
